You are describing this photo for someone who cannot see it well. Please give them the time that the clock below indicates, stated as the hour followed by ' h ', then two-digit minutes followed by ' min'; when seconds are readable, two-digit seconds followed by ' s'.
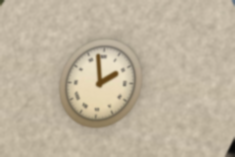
1 h 58 min
